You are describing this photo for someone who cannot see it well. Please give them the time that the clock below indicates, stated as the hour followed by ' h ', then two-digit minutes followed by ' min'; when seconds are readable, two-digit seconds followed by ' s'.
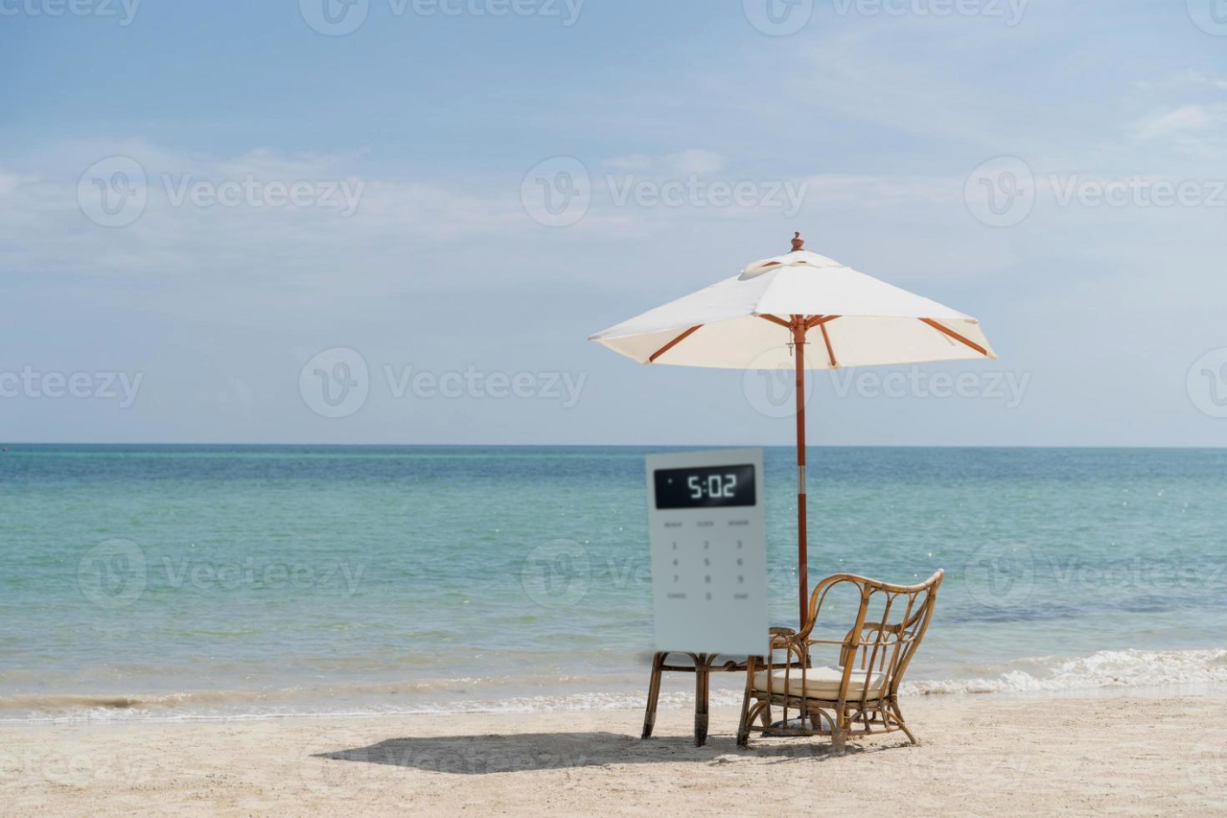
5 h 02 min
